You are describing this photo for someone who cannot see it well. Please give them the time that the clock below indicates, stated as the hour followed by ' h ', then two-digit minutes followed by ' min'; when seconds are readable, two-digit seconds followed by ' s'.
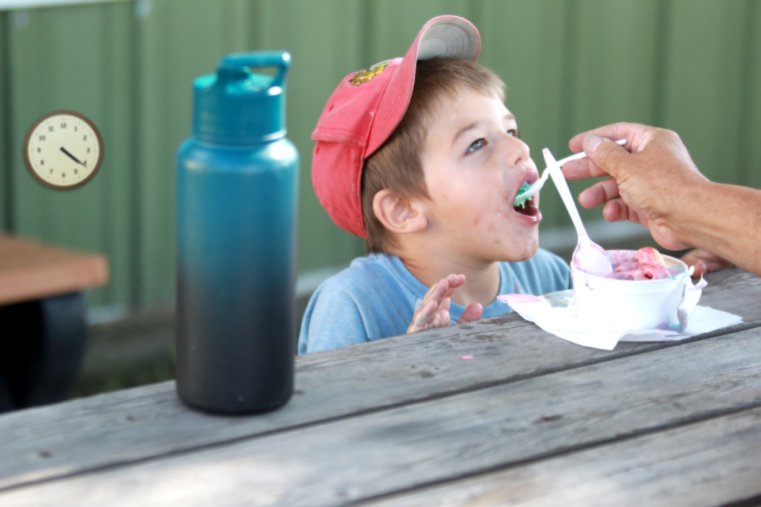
4 h 21 min
